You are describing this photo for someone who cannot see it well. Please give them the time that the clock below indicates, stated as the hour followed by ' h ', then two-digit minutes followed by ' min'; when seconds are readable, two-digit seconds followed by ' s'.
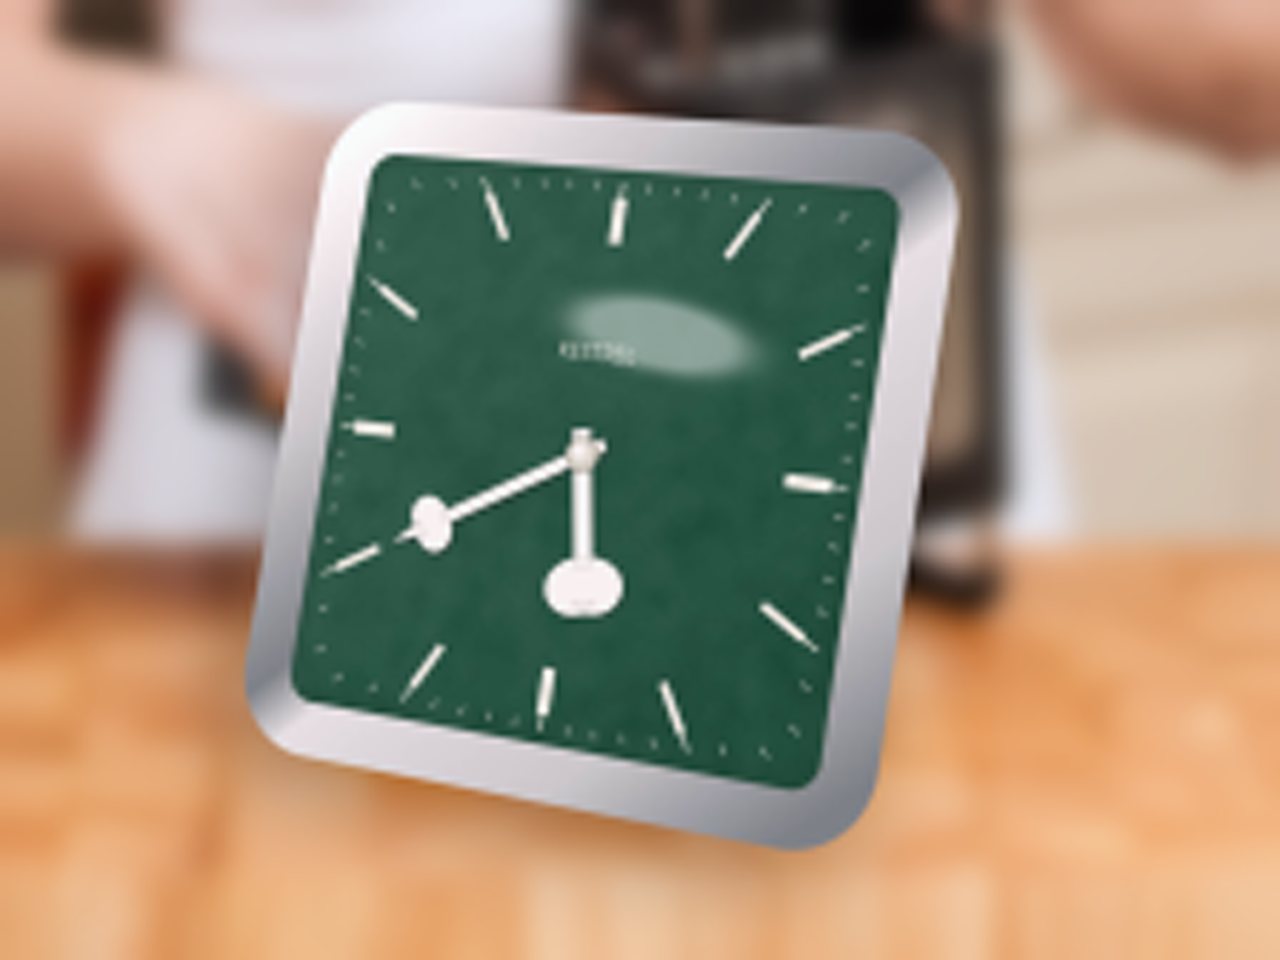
5 h 40 min
